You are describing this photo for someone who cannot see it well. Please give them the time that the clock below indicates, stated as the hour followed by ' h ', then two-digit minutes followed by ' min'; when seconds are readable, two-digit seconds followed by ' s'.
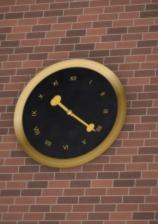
10 h 21 min
